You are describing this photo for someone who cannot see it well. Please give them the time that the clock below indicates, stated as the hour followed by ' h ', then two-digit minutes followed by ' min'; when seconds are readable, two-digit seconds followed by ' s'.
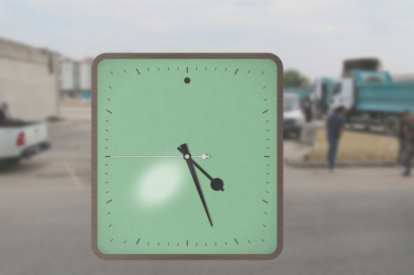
4 h 26 min 45 s
